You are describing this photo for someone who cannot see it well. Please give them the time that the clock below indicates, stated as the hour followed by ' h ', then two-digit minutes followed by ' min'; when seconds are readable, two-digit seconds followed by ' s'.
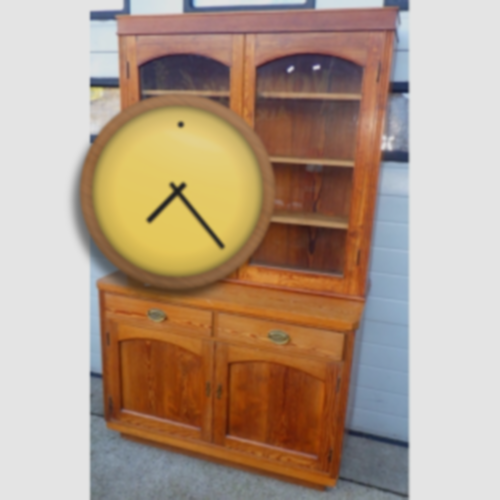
7 h 23 min
